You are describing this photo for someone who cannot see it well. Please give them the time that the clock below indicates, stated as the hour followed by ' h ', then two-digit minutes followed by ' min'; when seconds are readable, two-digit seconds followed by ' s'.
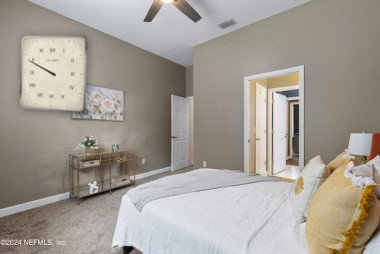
9 h 49 min
